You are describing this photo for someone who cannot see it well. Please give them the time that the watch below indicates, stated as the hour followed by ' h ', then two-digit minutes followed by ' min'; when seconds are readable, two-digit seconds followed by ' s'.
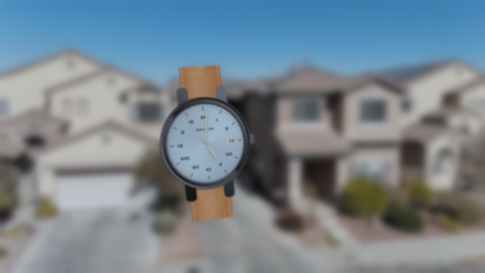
5 h 01 min
